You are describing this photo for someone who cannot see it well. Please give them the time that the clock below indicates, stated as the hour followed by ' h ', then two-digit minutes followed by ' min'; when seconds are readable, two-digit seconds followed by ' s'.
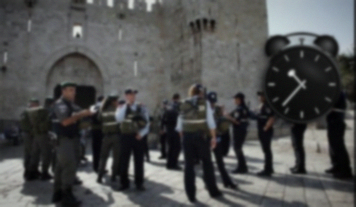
10 h 37 min
